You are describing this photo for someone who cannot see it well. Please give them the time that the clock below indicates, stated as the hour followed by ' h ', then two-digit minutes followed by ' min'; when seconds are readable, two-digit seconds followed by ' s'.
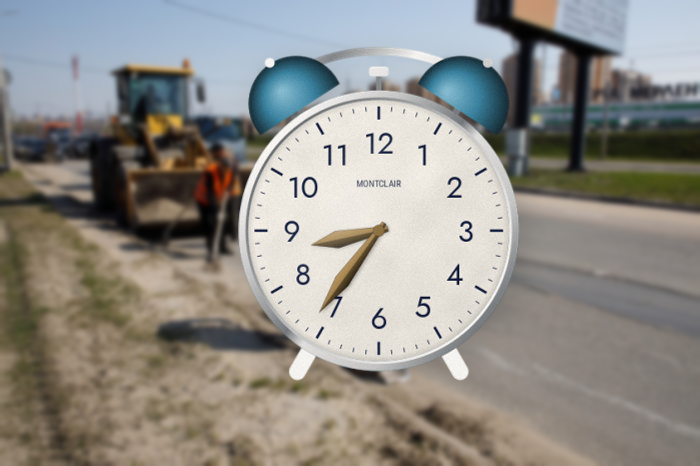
8 h 36 min
